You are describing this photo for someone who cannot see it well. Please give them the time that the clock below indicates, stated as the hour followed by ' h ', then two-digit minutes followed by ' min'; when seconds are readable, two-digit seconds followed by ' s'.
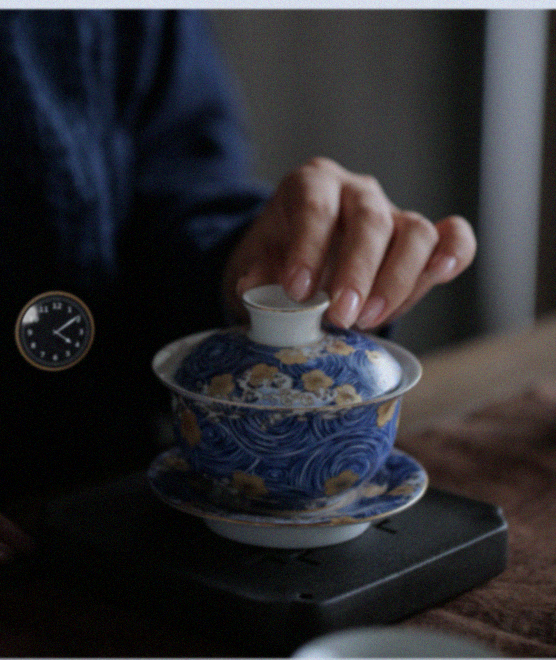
4 h 09 min
